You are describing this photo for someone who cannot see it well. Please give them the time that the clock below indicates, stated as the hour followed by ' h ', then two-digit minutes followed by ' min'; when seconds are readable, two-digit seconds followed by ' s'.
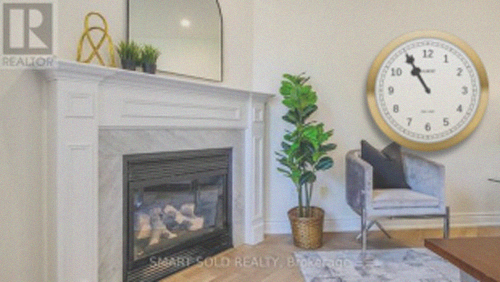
10 h 55 min
